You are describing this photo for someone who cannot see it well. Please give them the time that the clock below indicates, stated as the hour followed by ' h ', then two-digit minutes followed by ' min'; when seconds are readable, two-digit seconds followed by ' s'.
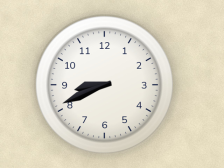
8 h 41 min
